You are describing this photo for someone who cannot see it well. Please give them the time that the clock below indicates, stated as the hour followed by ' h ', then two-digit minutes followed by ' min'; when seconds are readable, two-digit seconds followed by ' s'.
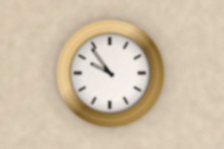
9 h 54 min
